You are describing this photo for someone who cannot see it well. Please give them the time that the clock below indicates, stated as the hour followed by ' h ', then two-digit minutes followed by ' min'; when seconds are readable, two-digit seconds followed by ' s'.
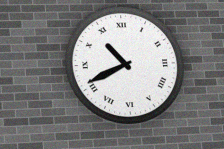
10 h 41 min
